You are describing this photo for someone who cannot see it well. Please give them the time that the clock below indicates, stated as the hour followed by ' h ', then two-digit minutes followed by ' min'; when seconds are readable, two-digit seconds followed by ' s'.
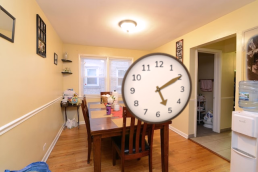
5 h 10 min
